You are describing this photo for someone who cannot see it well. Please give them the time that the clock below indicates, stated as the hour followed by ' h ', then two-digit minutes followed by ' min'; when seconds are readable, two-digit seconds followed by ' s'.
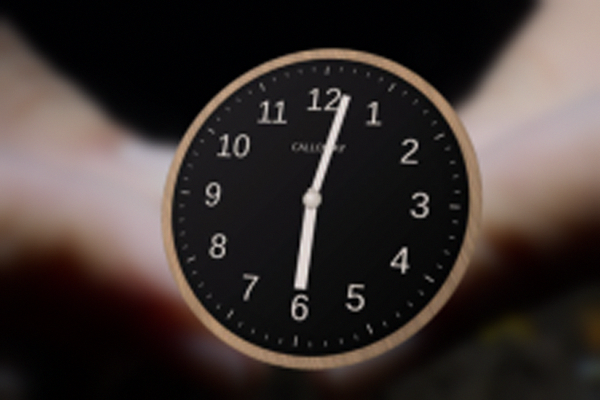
6 h 02 min
